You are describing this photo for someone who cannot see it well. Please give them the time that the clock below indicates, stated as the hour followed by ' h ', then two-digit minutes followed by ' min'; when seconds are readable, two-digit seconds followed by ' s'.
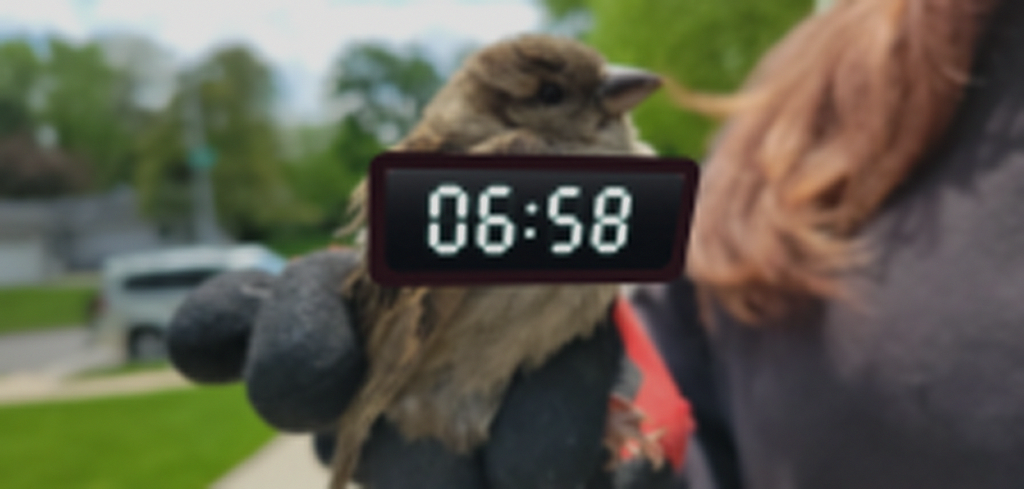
6 h 58 min
